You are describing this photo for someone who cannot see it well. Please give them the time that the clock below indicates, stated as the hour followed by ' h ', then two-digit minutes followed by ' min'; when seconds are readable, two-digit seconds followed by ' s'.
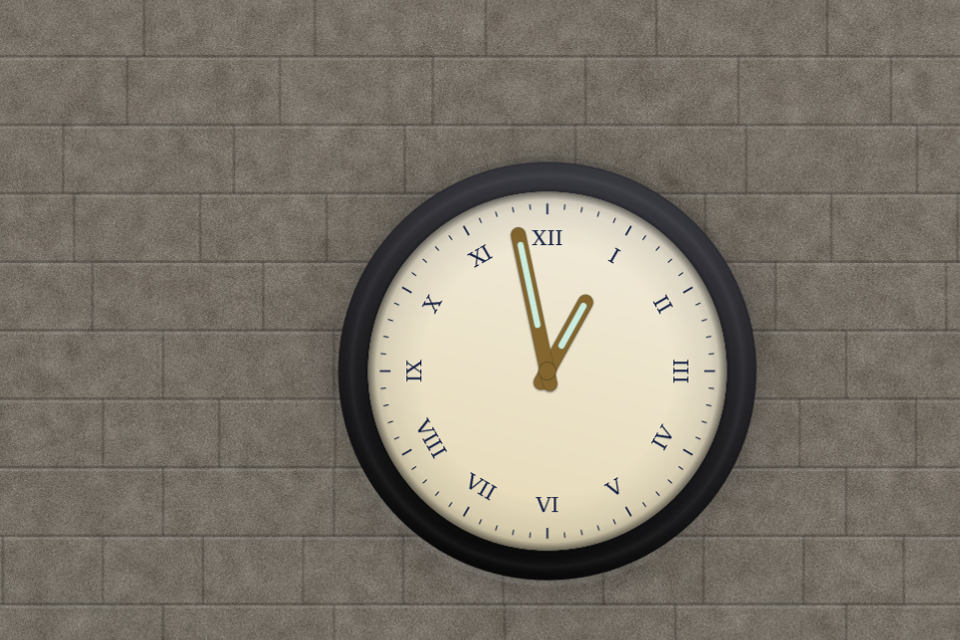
12 h 58 min
